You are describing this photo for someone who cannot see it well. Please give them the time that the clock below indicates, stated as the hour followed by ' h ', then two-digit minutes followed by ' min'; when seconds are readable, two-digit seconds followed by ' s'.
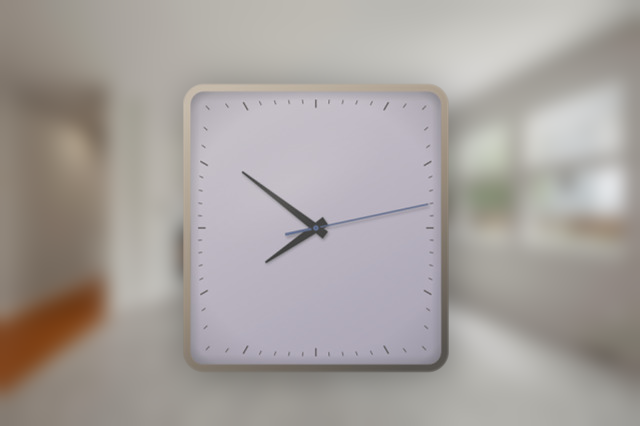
7 h 51 min 13 s
